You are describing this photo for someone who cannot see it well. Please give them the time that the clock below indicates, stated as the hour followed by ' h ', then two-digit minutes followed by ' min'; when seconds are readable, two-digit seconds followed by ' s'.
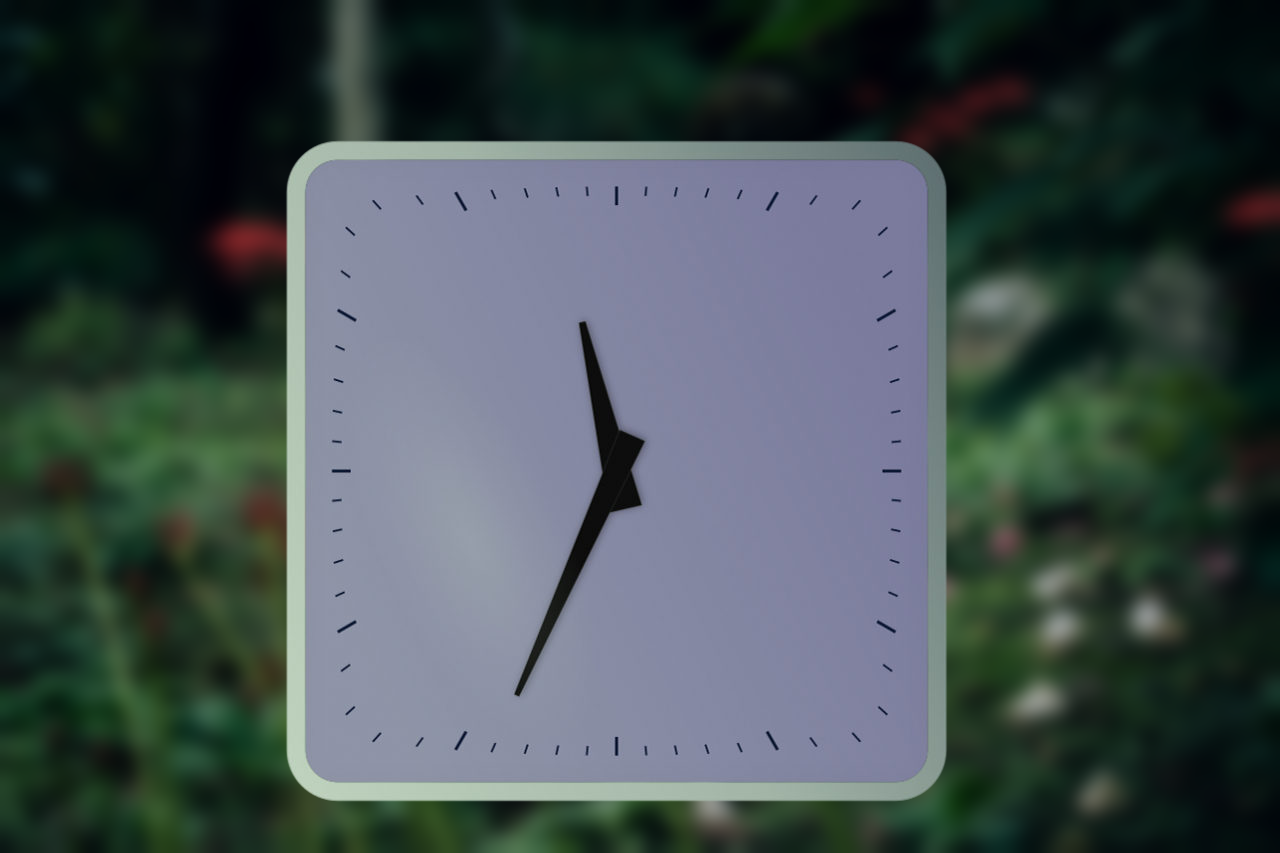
11 h 34 min
